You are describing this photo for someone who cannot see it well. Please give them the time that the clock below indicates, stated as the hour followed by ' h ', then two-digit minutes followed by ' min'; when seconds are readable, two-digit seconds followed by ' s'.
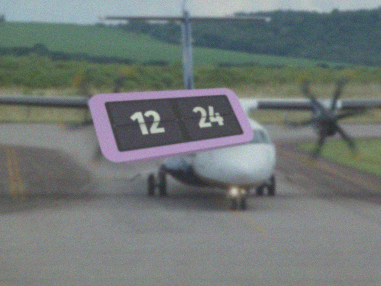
12 h 24 min
